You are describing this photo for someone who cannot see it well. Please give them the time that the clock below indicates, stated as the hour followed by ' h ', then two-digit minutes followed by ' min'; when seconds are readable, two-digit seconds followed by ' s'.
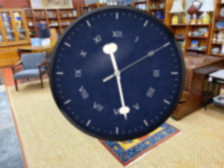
11 h 28 min 10 s
